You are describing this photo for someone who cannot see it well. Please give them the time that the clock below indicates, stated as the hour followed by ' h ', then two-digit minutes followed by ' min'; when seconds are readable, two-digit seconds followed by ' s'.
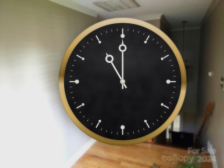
11 h 00 min
